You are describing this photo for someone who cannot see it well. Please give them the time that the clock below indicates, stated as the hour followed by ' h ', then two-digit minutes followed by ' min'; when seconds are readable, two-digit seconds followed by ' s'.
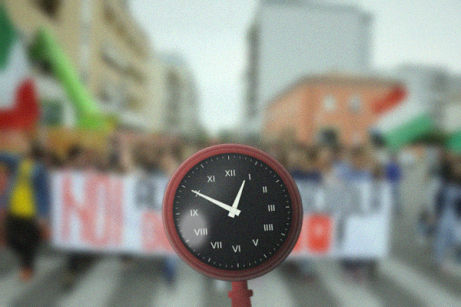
12 h 50 min
